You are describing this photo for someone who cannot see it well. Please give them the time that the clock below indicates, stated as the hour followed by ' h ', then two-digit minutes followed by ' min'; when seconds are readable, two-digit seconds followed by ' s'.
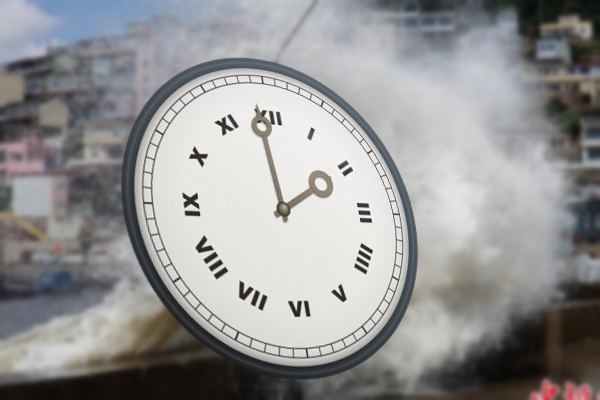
1 h 59 min
